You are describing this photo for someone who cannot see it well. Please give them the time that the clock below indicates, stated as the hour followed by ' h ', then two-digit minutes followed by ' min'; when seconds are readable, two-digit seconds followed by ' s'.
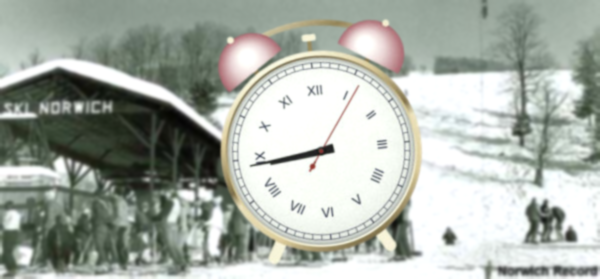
8 h 44 min 06 s
